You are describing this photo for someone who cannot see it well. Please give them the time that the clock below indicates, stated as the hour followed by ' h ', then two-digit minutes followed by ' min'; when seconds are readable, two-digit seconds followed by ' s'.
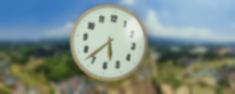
5 h 37 min
